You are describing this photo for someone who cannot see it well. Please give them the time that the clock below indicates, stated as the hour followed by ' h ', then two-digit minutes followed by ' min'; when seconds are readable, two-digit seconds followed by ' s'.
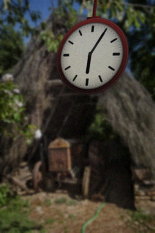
6 h 05 min
